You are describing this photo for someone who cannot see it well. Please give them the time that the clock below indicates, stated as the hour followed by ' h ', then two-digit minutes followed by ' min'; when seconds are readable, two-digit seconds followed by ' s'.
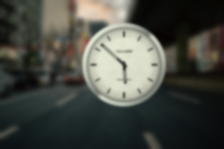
5 h 52 min
